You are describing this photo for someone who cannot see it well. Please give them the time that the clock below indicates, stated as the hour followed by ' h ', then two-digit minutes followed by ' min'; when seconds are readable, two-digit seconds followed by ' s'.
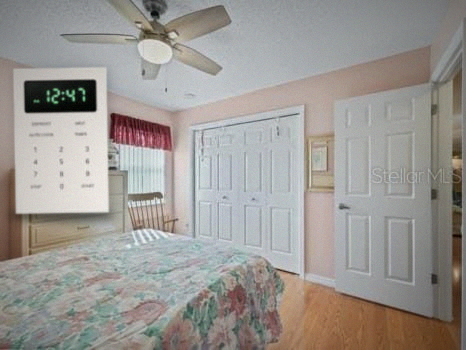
12 h 47 min
